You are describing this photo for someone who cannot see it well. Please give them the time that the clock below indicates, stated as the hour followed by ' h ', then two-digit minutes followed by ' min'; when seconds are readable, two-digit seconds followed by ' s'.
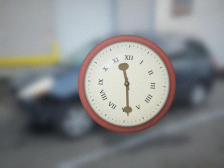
11 h 29 min
